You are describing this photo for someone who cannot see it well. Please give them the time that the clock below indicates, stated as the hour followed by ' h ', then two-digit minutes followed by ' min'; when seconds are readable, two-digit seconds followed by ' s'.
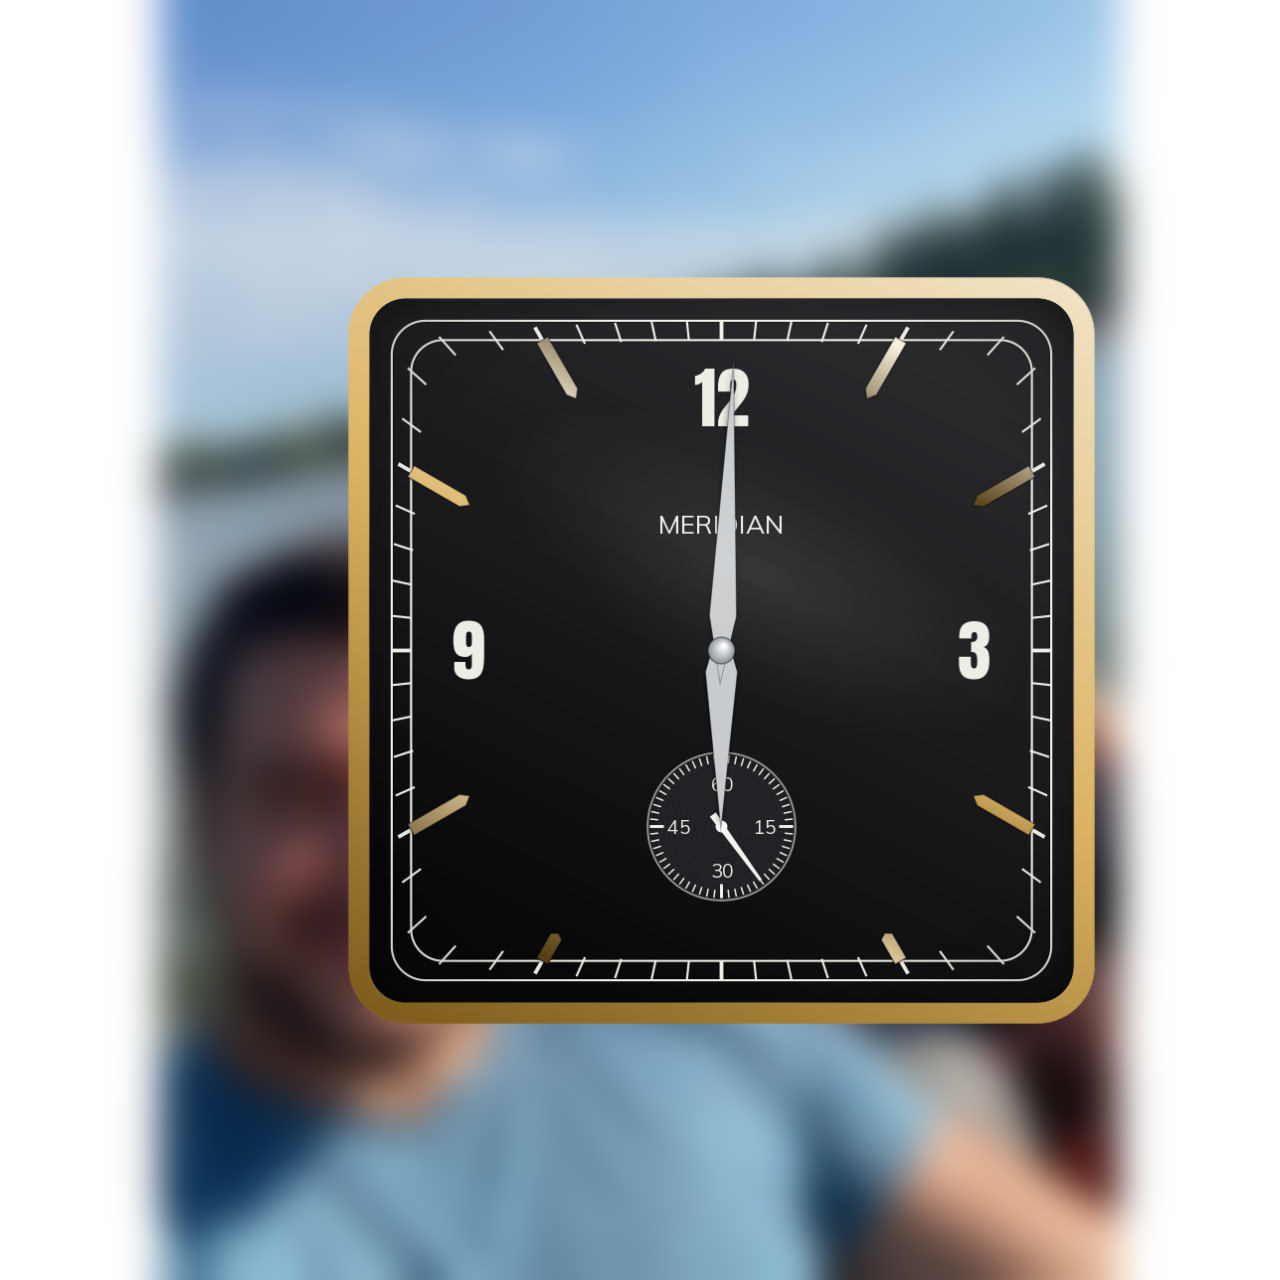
6 h 00 min 24 s
